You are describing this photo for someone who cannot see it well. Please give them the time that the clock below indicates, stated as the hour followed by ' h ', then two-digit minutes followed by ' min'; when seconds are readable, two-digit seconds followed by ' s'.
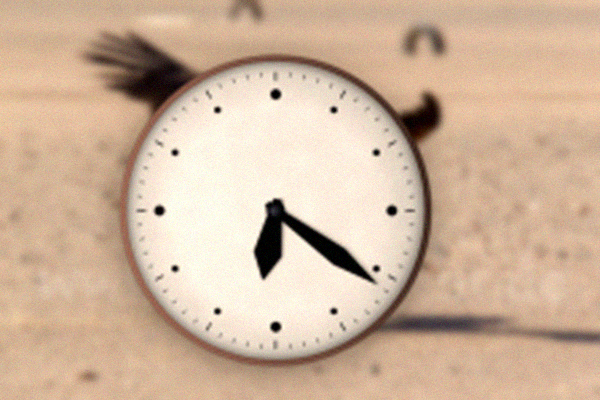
6 h 21 min
